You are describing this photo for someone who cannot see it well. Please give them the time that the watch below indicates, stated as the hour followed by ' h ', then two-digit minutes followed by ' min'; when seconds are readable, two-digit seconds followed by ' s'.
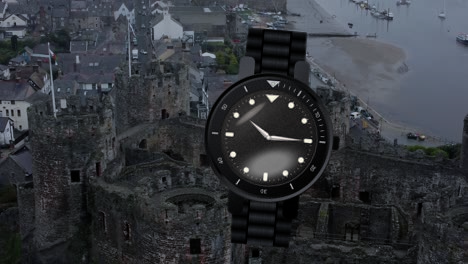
10 h 15 min
